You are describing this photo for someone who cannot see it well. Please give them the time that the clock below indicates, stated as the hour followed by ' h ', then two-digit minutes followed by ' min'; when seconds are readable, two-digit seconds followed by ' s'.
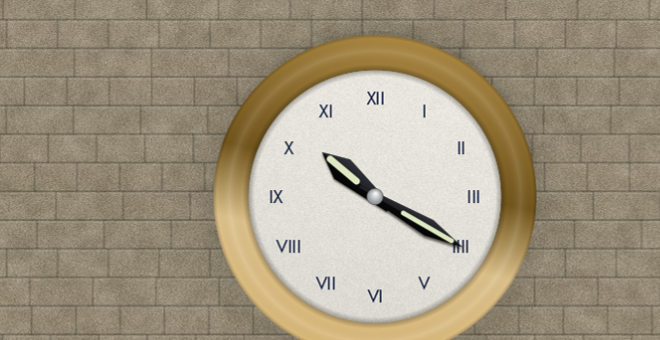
10 h 20 min
